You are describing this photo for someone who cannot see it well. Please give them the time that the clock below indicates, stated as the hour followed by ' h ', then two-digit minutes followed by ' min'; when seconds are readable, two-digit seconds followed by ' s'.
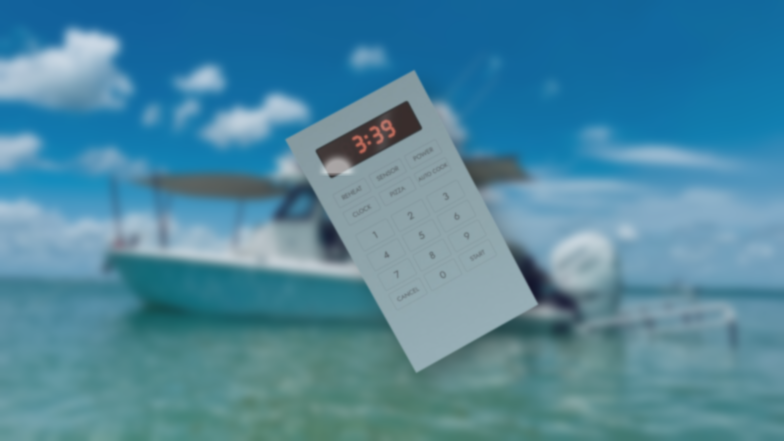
3 h 39 min
